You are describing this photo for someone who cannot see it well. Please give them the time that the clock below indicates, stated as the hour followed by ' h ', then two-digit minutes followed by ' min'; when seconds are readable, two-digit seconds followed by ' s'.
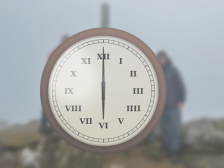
6 h 00 min
